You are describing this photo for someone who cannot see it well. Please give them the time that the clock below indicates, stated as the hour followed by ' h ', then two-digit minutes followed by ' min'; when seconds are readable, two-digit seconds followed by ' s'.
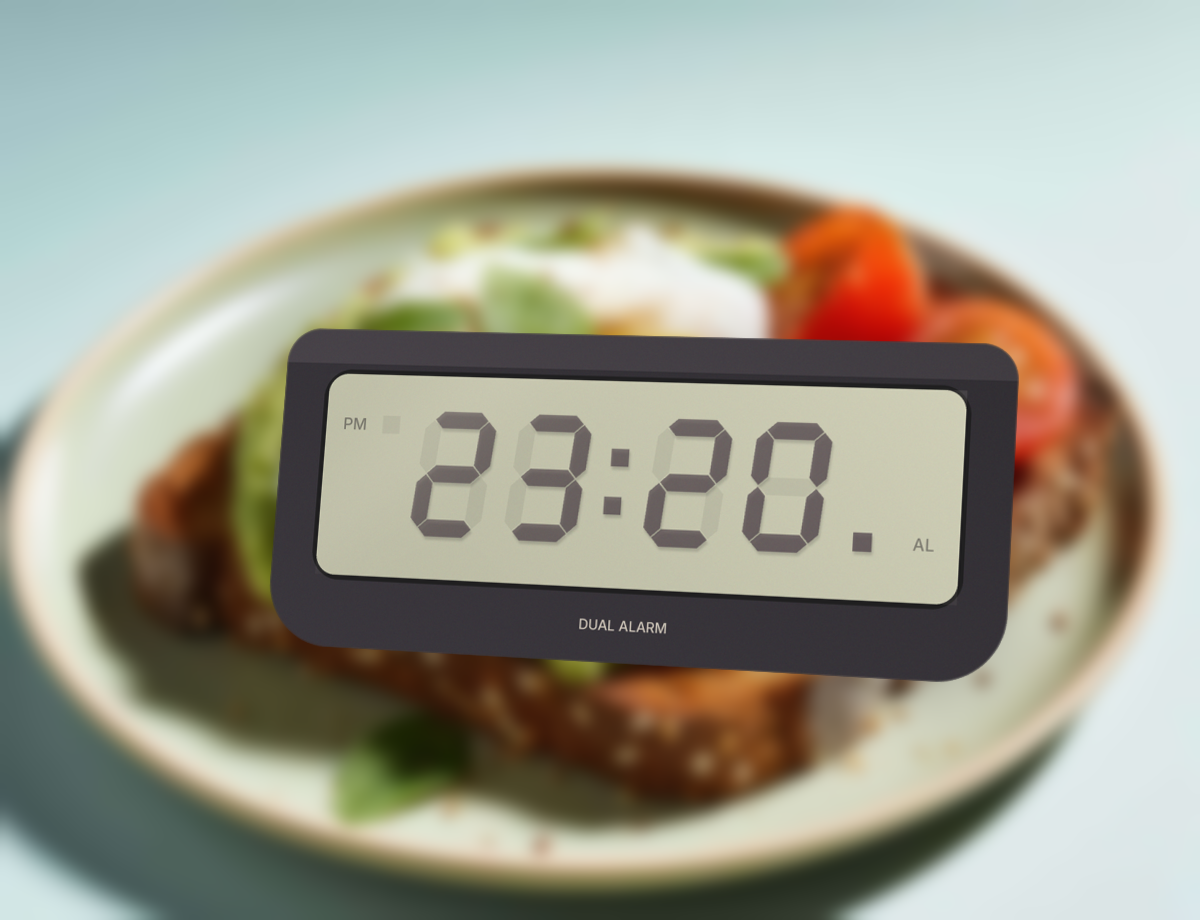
23 h 20 min
